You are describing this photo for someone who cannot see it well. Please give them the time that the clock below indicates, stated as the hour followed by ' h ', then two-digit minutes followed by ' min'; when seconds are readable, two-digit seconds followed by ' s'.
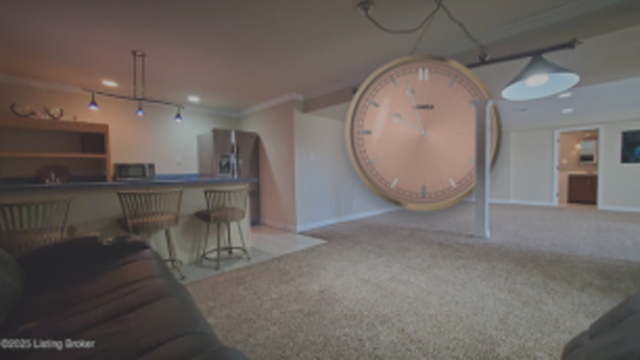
9 h 57 min
